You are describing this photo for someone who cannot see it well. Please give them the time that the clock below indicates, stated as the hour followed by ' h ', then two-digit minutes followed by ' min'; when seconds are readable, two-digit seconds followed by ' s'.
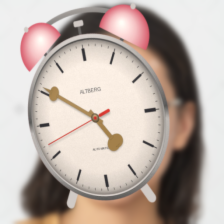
4 h 50 min 42 s
